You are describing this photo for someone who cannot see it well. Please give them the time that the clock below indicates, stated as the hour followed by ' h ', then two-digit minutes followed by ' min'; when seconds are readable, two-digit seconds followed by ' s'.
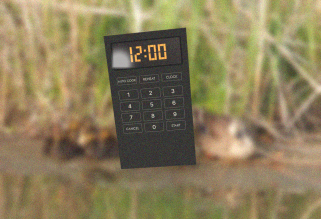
12 h 00 min
